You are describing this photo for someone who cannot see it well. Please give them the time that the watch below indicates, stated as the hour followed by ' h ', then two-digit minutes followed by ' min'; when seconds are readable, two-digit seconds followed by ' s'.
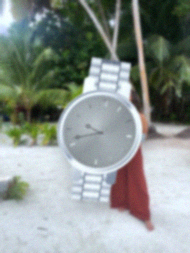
9 h 42 min
